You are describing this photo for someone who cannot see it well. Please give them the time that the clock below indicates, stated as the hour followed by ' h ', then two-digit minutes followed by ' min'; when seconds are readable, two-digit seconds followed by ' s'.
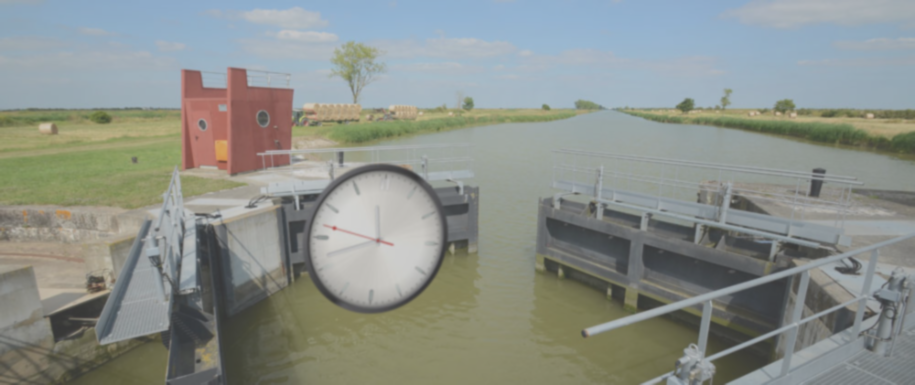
11 h 41 min 47 s
